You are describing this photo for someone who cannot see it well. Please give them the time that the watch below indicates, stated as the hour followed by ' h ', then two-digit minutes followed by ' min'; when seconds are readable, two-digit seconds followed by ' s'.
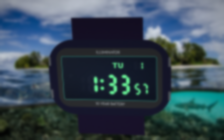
1 h 33 min 57 s
